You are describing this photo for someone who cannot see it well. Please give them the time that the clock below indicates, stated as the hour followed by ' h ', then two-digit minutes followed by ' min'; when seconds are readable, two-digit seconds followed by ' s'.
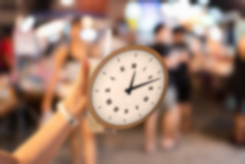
12 h 12 min
